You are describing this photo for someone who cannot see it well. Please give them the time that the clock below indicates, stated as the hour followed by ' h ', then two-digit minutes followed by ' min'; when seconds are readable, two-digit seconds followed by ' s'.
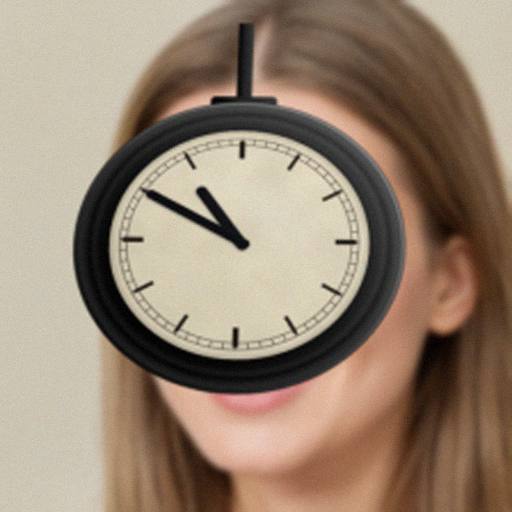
10 h 50 min
